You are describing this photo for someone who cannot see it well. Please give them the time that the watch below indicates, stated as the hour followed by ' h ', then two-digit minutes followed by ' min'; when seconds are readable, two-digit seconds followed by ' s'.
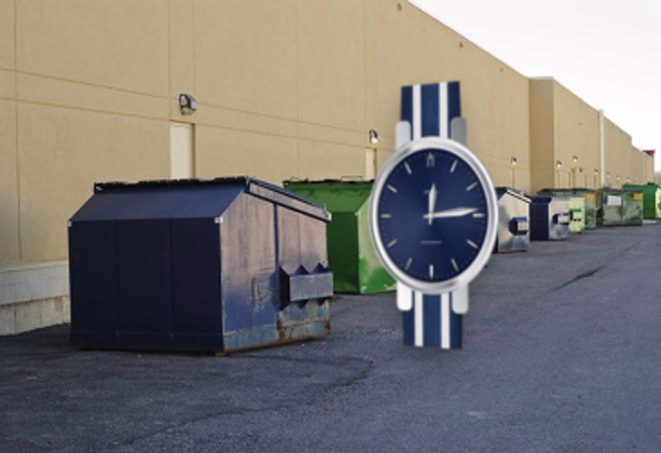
12 h 14 min
